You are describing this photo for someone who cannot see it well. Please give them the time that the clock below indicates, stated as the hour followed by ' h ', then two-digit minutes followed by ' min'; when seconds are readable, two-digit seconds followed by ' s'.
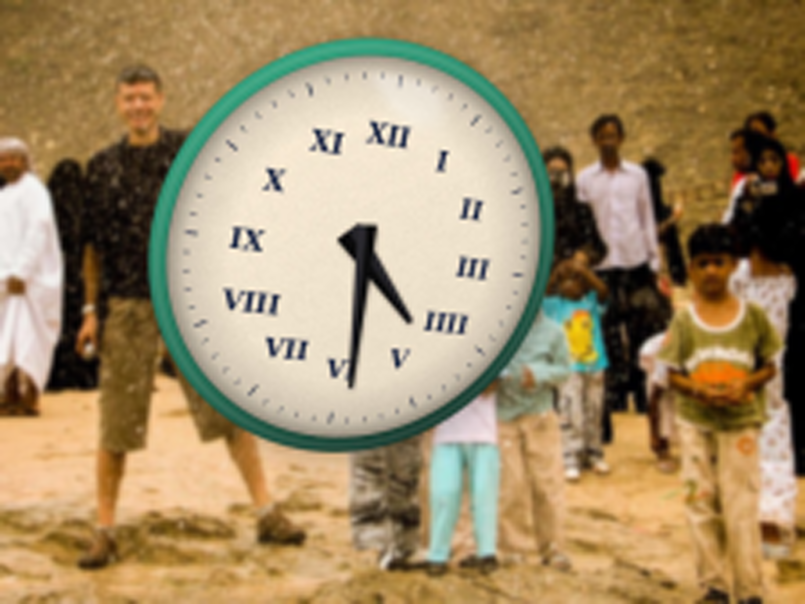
4 h 29 min
